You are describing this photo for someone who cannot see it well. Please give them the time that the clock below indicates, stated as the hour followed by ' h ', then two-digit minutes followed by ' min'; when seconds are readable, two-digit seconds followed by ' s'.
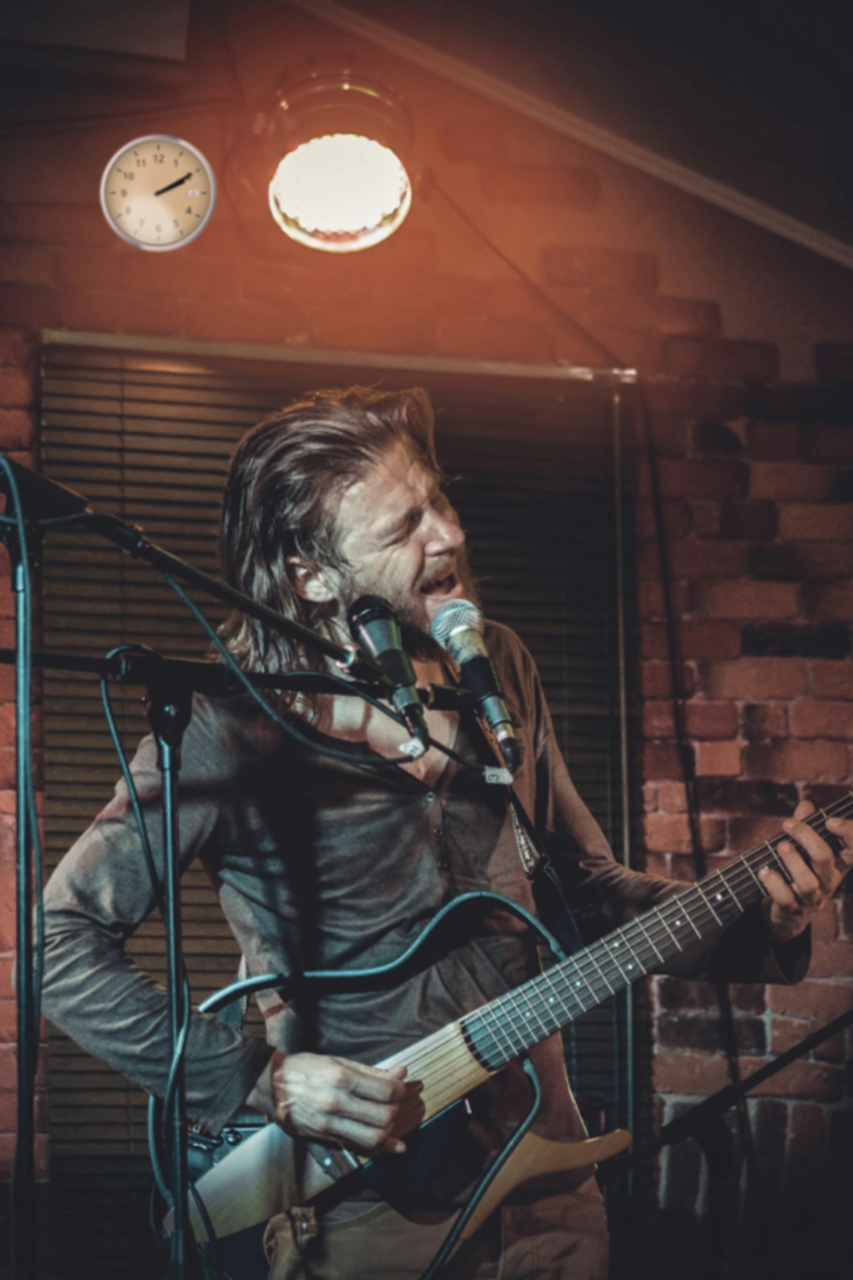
2 h 10 min
